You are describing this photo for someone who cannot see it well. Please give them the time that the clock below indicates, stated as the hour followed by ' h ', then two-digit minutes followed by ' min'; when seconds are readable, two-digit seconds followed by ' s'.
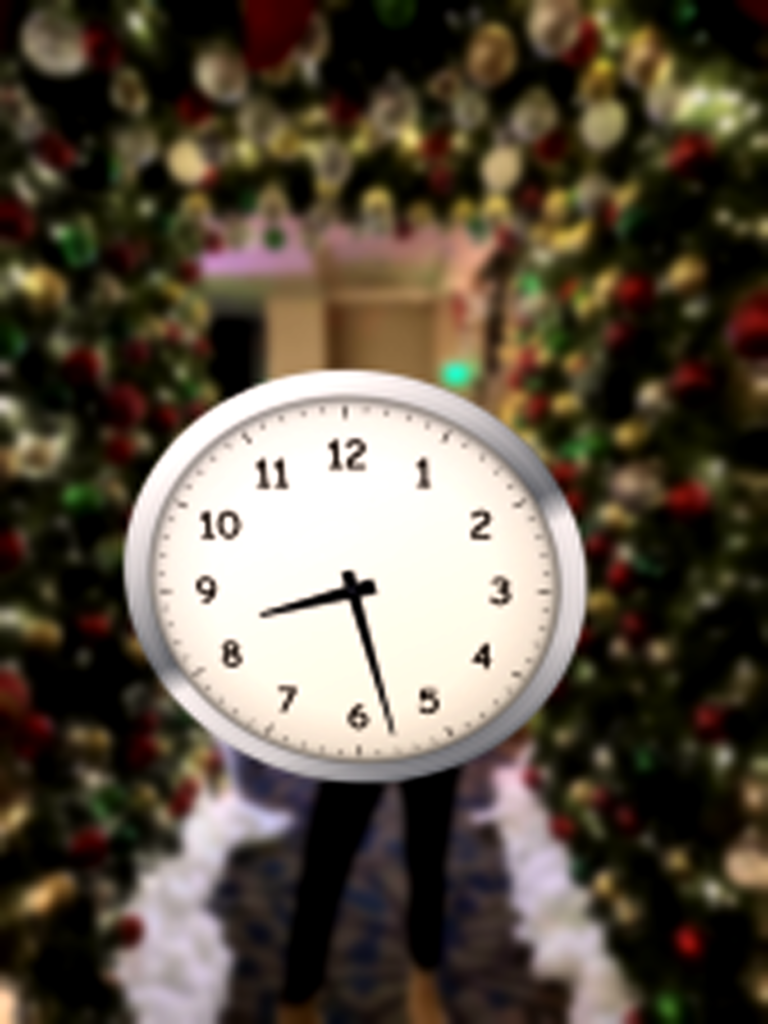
8 h 28 min
